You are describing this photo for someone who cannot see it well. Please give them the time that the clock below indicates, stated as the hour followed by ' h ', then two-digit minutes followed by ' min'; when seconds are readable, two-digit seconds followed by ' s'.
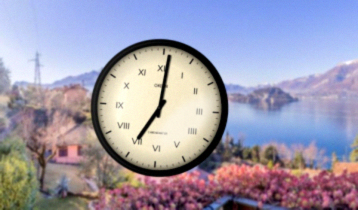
7 h 01 min
